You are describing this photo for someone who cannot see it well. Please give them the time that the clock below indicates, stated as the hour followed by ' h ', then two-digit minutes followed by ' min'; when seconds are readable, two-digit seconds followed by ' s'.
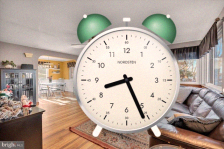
8 h 26 min
